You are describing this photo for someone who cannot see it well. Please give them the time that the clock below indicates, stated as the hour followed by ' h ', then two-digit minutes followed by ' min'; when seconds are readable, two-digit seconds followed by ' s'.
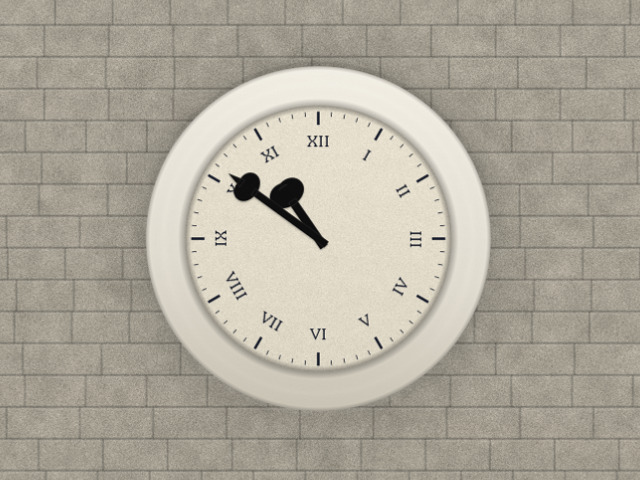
10 h 51 min
